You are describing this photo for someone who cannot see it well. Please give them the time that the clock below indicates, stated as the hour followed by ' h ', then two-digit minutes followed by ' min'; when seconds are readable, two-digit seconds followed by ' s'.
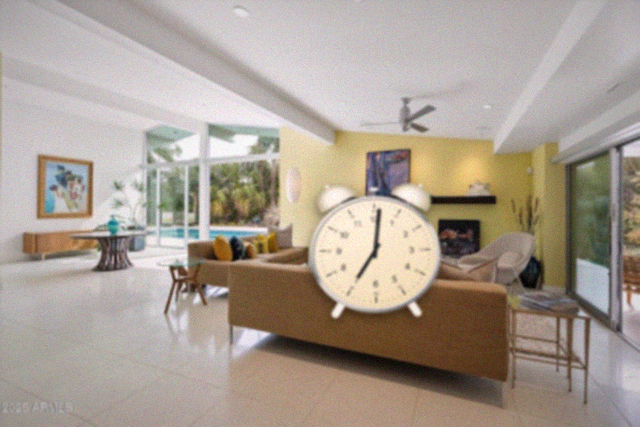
7 h 01 min
